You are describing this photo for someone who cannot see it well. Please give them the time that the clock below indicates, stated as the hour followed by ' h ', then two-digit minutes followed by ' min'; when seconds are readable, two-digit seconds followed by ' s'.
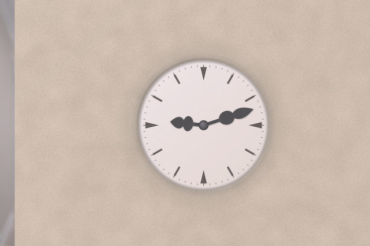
9 h 12 min
